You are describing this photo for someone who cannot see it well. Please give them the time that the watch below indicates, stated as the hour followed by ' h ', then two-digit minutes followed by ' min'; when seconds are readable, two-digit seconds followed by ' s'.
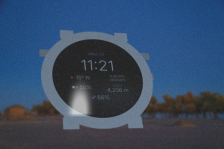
11 h 21 min
